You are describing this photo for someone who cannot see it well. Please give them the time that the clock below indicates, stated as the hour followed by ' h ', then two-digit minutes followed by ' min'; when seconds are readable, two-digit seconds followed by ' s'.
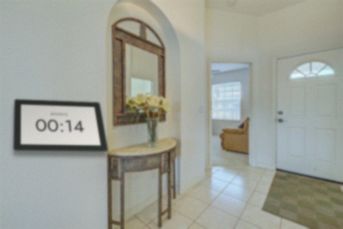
0 h 14 min
